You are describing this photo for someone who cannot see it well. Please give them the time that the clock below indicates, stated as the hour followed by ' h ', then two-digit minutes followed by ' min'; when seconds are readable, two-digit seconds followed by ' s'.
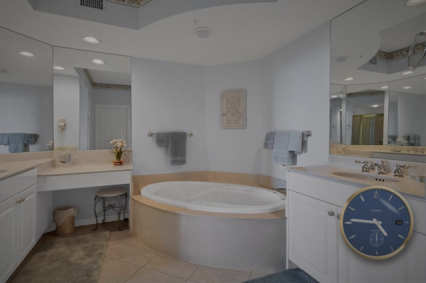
4 h 46 min
